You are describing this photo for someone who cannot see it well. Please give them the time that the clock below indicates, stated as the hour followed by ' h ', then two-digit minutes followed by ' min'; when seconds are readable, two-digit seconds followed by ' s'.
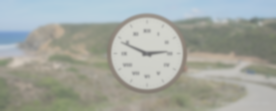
2 h 49 min
